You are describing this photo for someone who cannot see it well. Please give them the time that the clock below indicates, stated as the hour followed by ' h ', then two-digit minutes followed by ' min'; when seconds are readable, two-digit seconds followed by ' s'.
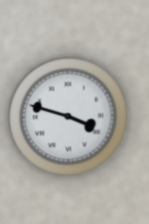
3 h 48 min
